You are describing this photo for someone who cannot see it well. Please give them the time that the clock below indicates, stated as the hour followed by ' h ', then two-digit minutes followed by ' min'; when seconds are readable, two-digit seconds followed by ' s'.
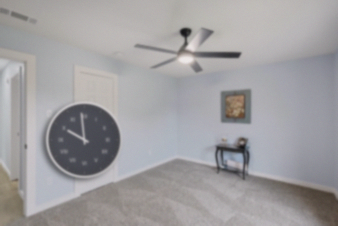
9 h 59 min
